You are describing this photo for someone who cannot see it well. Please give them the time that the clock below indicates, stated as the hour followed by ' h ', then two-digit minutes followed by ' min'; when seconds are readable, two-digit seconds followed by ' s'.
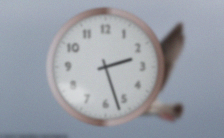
2 h 27 min
